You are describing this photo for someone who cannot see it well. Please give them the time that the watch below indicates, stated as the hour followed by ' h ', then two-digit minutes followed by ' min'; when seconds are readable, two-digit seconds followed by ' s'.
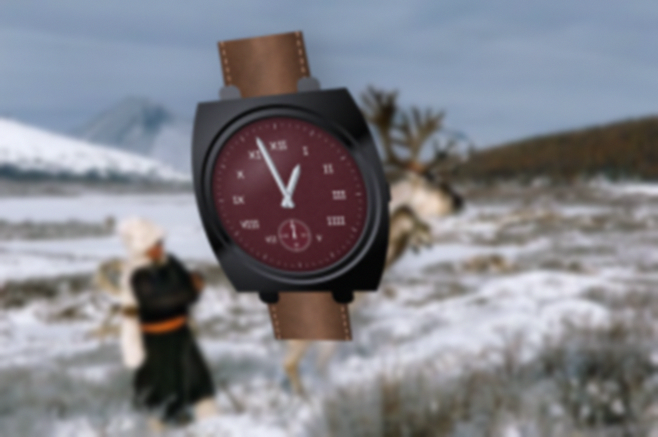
12 h 57 min
